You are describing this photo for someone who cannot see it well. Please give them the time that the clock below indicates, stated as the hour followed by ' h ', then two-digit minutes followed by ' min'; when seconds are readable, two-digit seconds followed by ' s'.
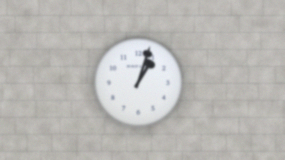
1 h 03 min
